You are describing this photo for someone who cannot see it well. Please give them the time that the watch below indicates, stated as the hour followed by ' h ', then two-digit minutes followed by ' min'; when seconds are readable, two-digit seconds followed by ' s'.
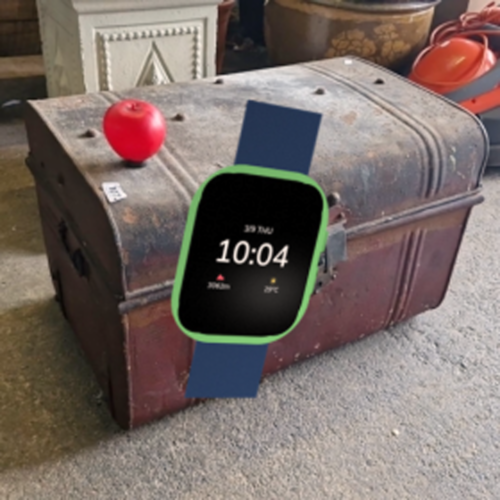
10 h 04 min
